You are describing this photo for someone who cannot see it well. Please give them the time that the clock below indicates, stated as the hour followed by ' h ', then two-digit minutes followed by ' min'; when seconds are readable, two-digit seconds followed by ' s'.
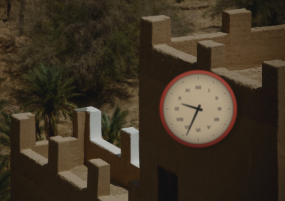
9 h 34 min
